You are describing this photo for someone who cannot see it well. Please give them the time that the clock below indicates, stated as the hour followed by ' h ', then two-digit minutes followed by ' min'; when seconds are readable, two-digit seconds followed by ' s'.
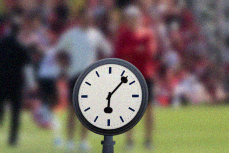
6 h 07 min
